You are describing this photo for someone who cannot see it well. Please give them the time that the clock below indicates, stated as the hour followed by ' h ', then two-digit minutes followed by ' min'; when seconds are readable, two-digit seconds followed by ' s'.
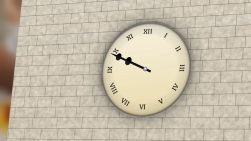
9 h 49 min
